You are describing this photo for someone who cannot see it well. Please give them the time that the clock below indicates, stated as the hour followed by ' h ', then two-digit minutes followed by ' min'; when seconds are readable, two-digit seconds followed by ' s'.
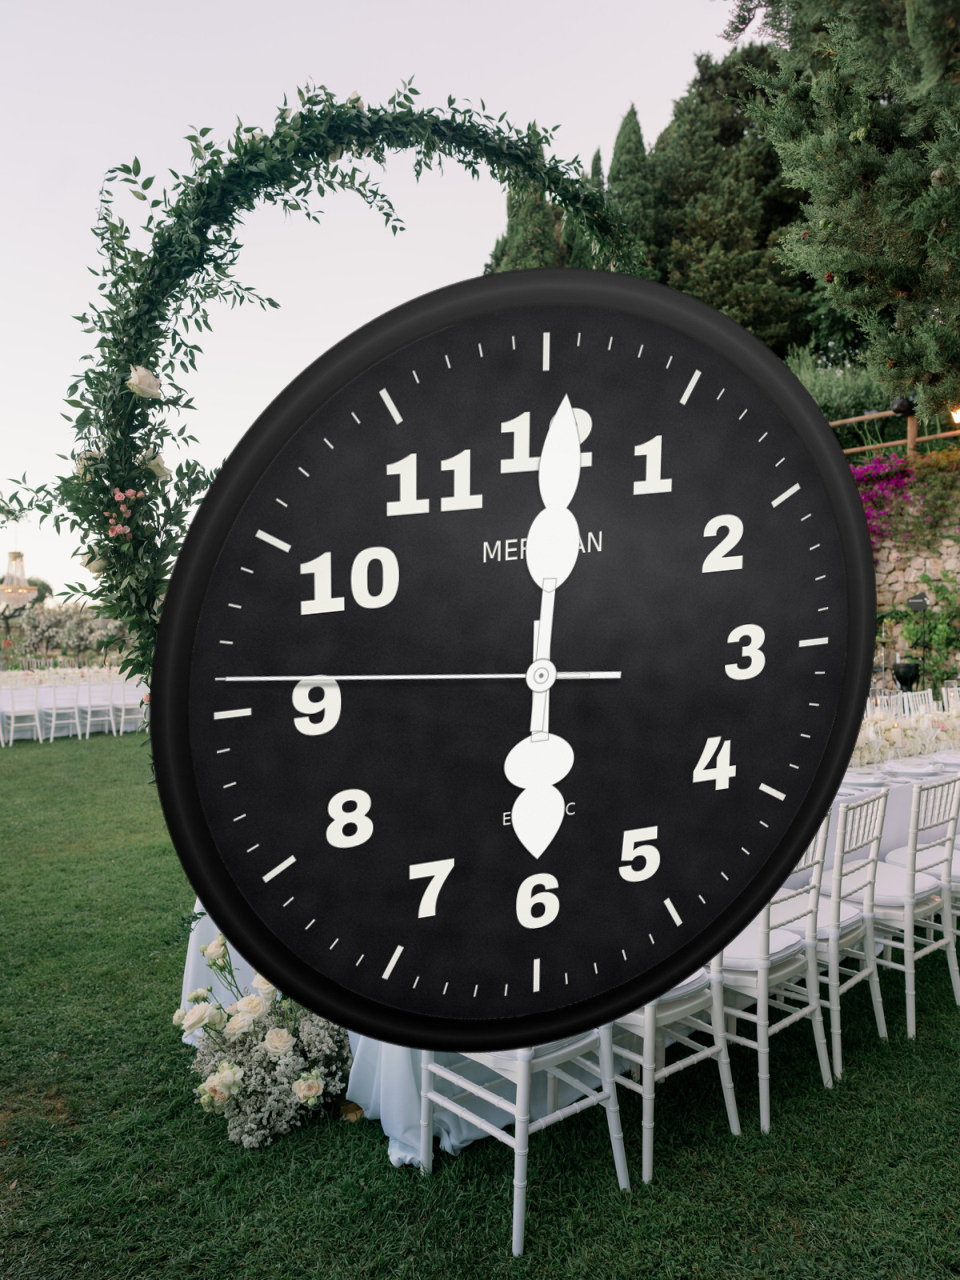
6 h 00 min 46 s
